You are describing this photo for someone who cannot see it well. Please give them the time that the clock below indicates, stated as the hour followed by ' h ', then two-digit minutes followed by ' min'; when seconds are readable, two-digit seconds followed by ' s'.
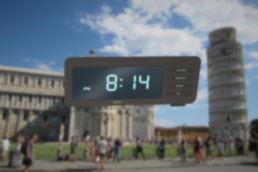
8 h 14 min
